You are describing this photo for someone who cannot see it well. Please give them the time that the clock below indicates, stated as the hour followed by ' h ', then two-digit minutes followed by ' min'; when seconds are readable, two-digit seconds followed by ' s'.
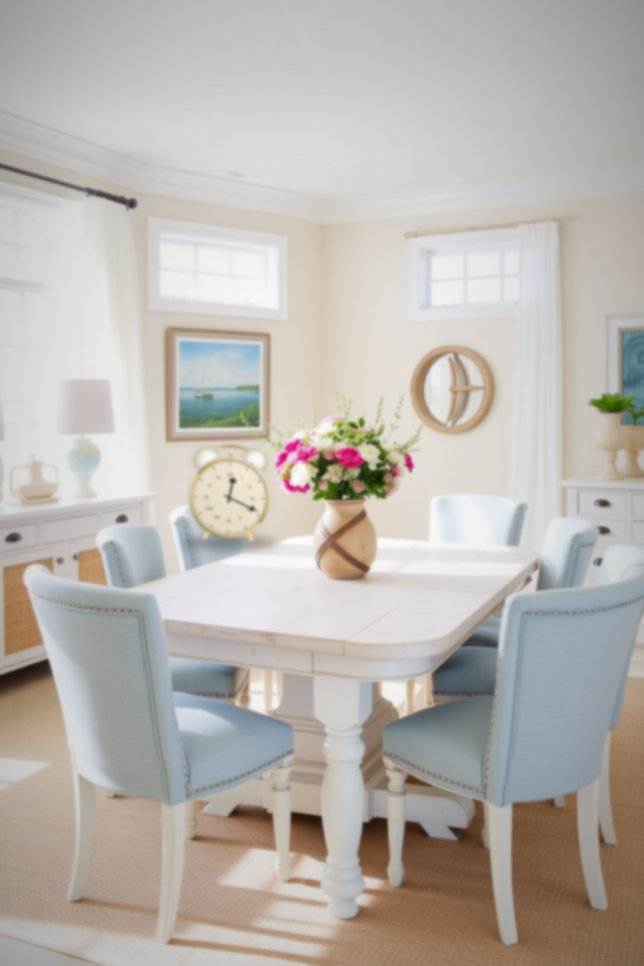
12 h 19 min
